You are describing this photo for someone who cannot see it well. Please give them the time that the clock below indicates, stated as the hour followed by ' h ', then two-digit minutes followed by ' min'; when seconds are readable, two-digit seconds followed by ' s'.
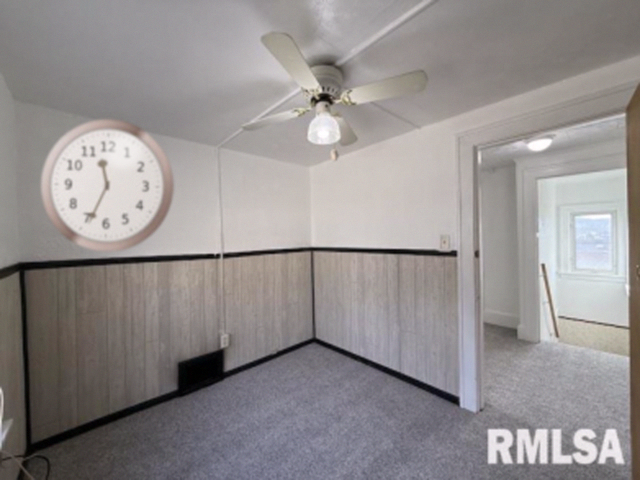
11 h 34 min
